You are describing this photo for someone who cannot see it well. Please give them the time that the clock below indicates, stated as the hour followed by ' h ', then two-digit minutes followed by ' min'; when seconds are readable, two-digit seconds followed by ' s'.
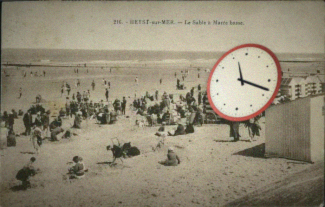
11 h 18 min
